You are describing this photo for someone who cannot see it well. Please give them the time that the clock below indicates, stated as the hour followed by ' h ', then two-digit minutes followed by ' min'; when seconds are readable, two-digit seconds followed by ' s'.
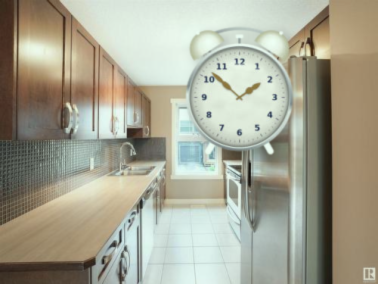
1 h 52 min
